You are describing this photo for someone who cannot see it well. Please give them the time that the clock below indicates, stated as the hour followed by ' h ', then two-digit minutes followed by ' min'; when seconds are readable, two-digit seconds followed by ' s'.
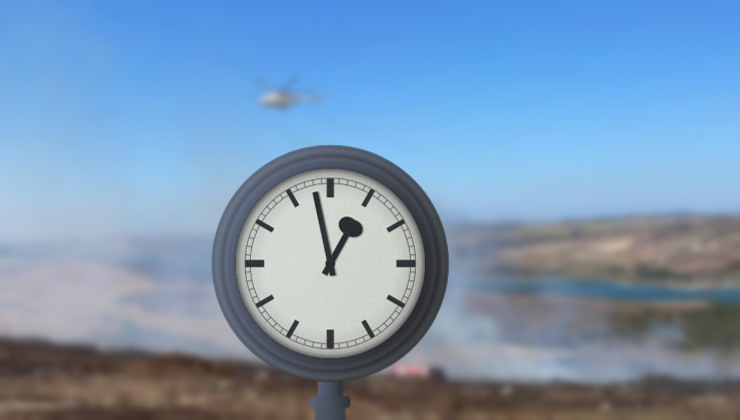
12 h 58 min
